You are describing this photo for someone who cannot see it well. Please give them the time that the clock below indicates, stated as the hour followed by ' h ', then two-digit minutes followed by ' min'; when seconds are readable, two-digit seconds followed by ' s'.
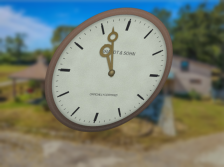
10 h 57 min
